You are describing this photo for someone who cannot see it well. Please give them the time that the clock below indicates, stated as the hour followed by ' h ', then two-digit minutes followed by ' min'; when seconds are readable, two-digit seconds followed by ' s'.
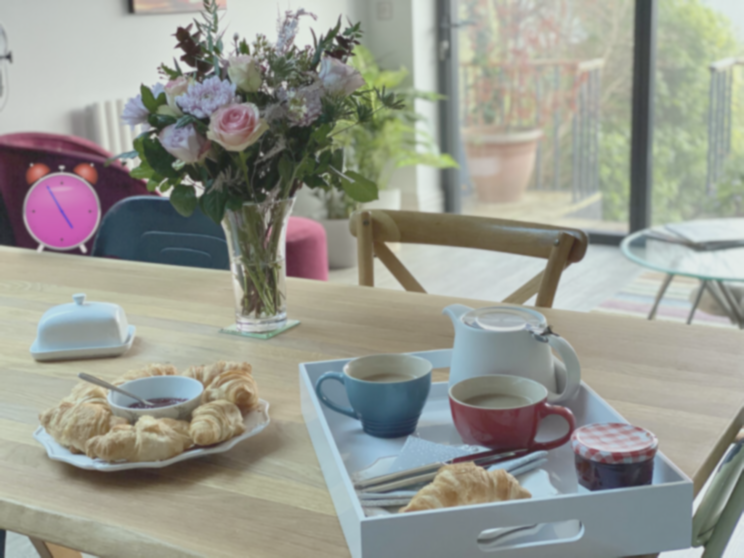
4 h 55 min
